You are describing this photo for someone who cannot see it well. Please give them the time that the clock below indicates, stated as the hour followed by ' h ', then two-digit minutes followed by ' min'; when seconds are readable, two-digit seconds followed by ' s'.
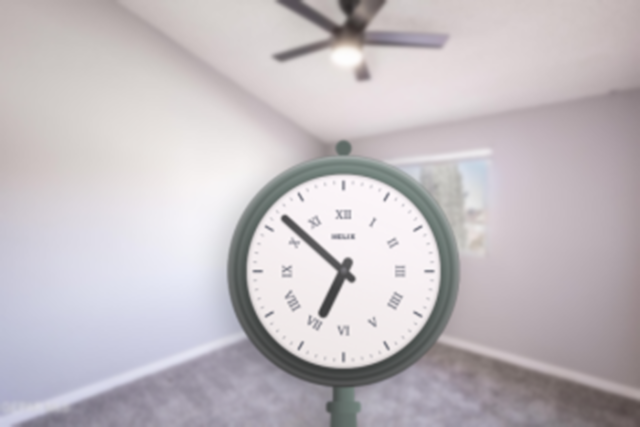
6 h 52 min
